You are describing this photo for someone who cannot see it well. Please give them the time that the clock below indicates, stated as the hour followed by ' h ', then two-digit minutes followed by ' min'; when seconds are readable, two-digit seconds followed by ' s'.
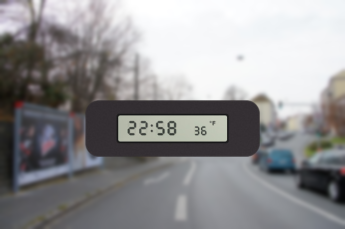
22 h 58 min
